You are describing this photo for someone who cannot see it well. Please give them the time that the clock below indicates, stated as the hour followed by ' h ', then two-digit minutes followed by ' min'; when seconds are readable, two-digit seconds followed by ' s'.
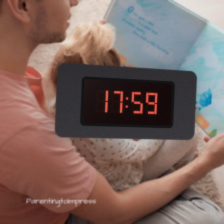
17 h 59 min
